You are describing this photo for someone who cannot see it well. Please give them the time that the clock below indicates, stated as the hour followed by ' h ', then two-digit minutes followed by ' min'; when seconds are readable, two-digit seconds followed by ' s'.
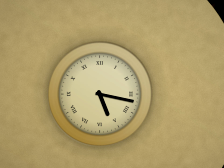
5 h 17 min
